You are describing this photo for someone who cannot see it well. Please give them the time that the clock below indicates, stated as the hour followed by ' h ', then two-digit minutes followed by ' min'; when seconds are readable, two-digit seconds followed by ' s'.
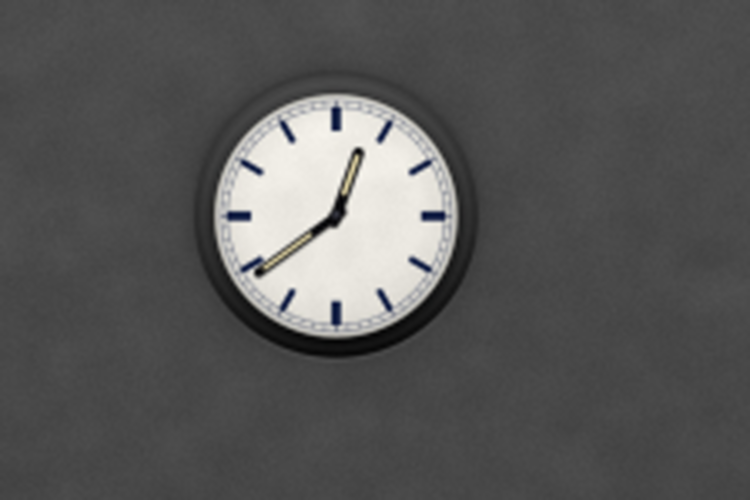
12 h 39 min
